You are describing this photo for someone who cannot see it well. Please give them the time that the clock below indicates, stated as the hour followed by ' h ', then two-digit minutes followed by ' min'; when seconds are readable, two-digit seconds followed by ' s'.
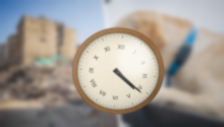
4 h 21 min
